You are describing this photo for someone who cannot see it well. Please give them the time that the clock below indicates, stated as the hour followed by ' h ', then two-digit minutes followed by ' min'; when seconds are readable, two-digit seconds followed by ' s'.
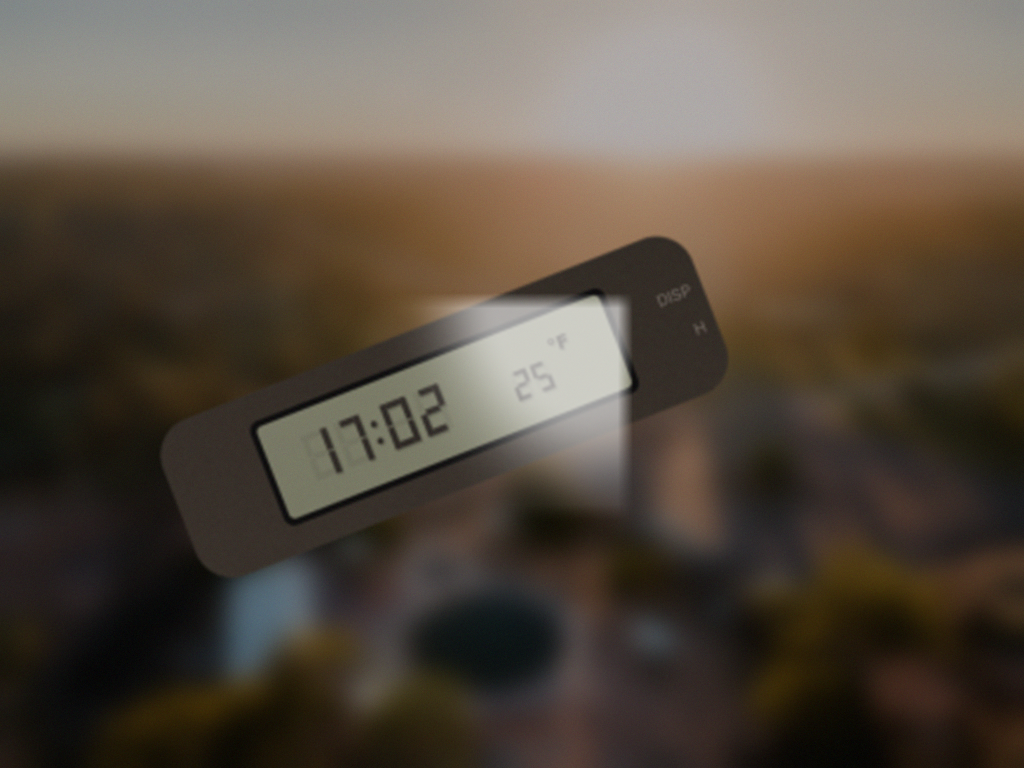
17 h 02 min
